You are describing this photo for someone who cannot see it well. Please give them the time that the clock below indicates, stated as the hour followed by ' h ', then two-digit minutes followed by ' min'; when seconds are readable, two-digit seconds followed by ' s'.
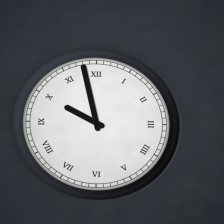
9 h 58 min
